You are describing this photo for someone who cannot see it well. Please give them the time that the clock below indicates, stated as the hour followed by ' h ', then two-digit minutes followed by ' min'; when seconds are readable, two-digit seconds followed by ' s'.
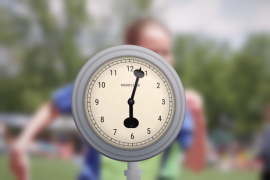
6 h 03 min
